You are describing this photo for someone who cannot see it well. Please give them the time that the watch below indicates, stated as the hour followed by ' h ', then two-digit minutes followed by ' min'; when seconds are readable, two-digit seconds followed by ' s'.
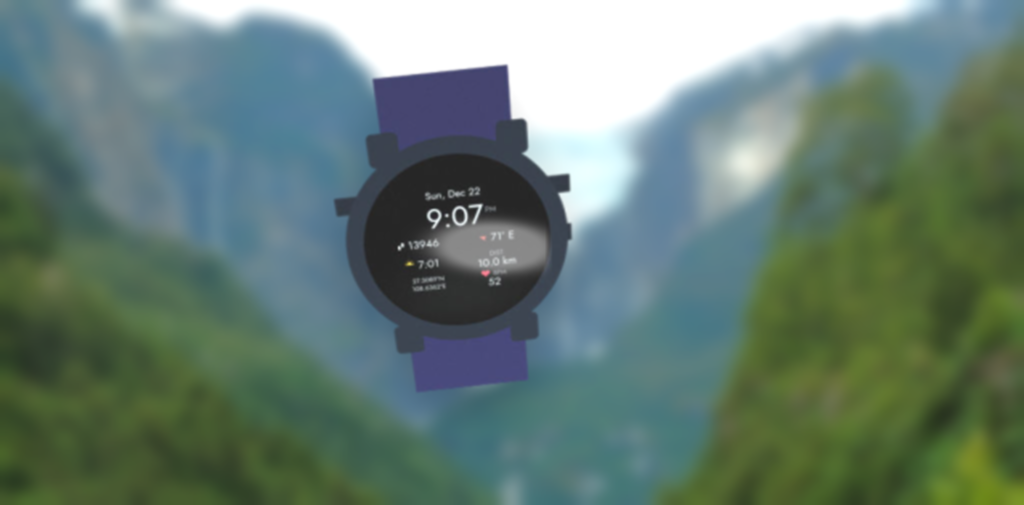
9 h 07 min
